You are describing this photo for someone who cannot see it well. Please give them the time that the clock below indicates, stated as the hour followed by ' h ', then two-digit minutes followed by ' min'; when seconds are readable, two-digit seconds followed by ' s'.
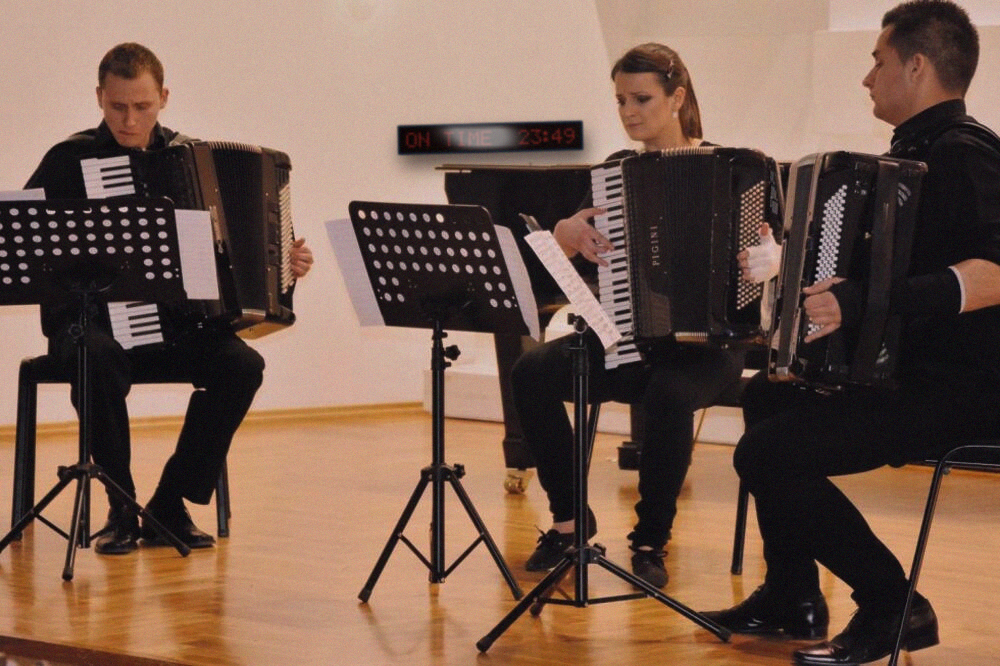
23 h 49 min
